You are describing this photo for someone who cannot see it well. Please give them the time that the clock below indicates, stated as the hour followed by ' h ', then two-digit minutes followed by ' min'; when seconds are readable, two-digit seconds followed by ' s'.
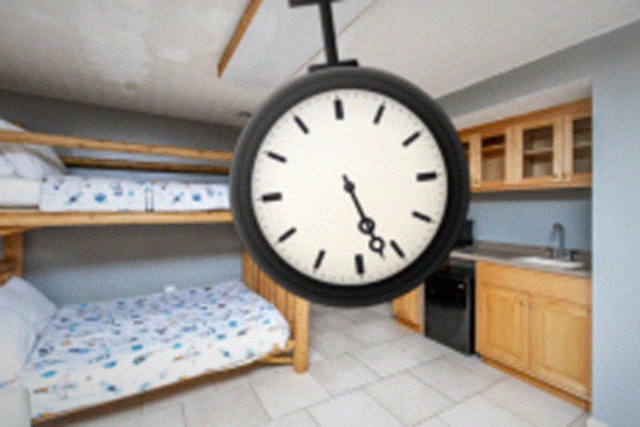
5 h 27 min
